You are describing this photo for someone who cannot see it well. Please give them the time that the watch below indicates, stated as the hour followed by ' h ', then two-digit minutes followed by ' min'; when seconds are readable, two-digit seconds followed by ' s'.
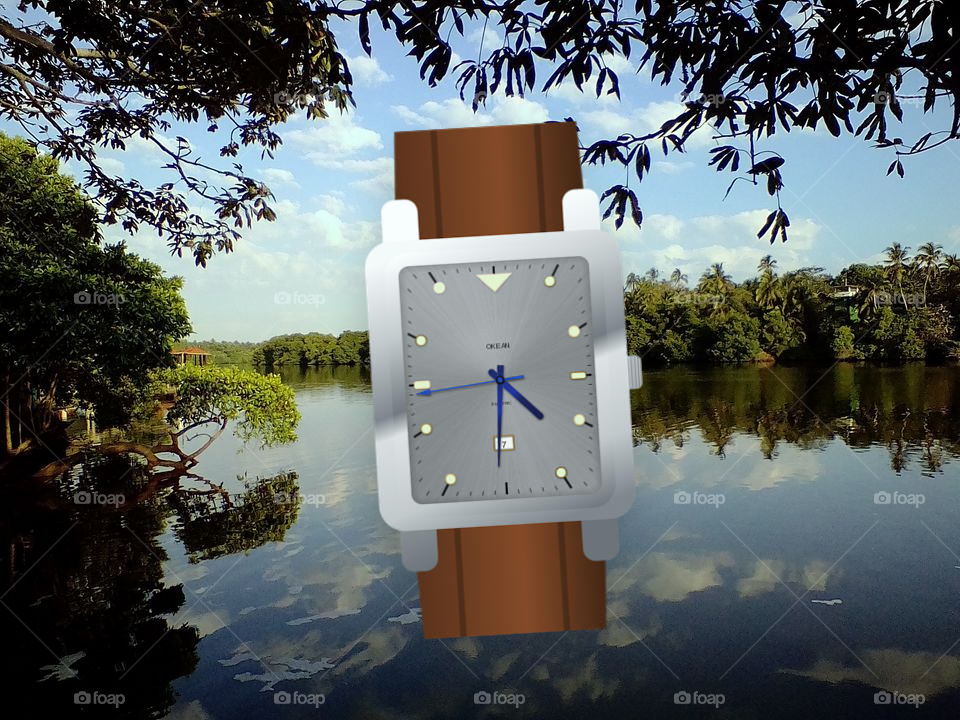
4 h 30 min 44 s
